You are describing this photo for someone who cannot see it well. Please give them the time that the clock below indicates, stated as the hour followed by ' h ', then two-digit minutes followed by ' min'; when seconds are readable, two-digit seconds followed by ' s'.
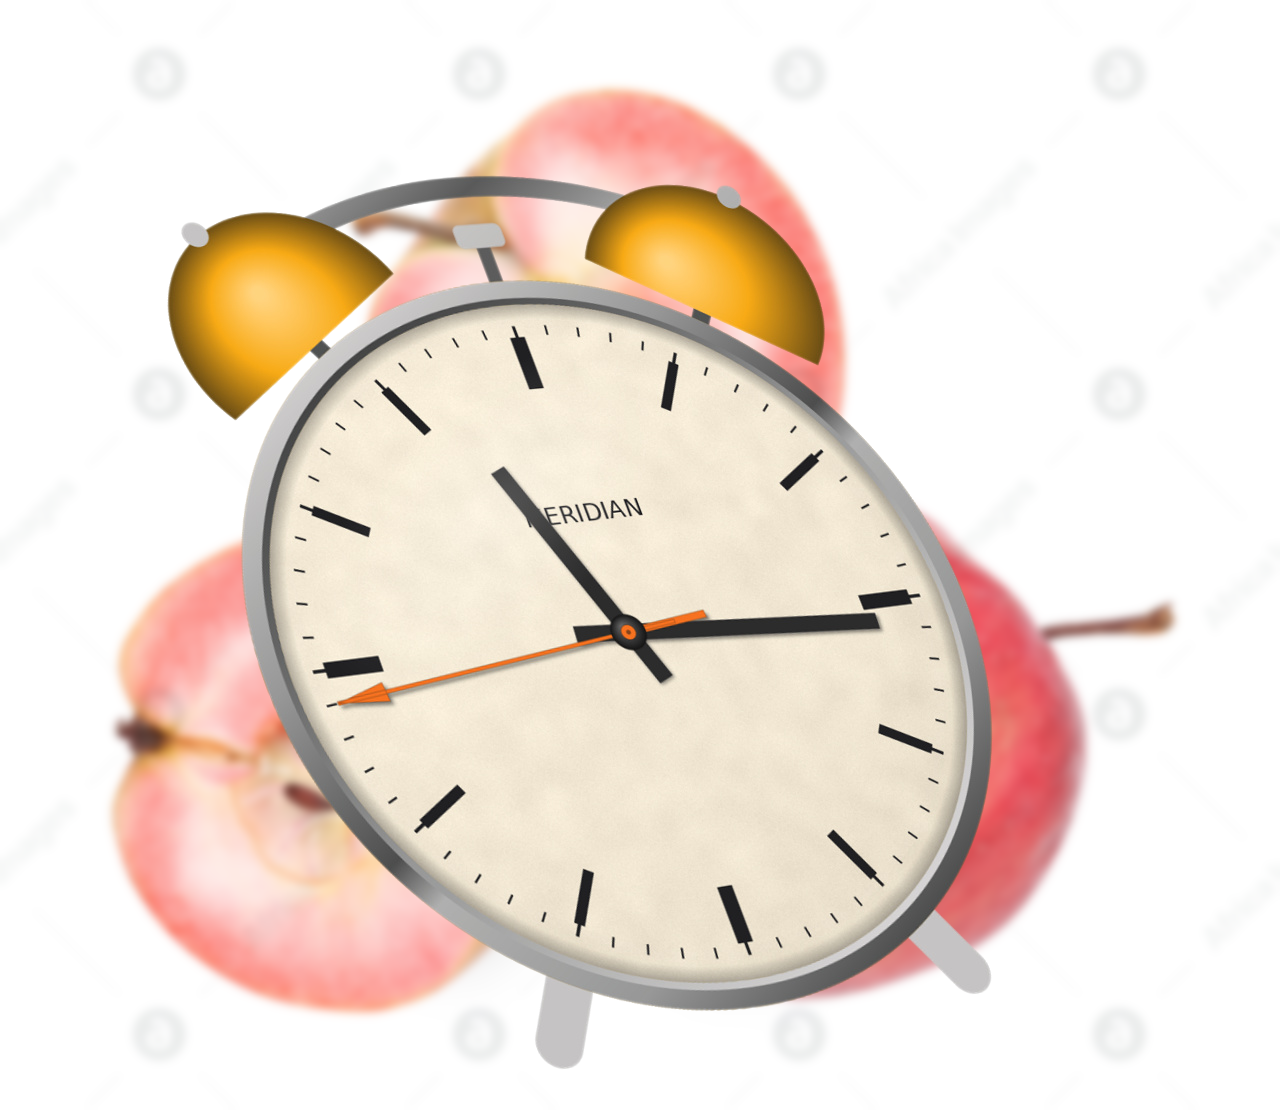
11 h 15 min 44 s
